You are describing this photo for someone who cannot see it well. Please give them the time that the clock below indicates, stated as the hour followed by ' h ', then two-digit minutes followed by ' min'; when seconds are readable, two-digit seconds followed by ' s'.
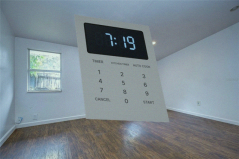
7 h 19 min
